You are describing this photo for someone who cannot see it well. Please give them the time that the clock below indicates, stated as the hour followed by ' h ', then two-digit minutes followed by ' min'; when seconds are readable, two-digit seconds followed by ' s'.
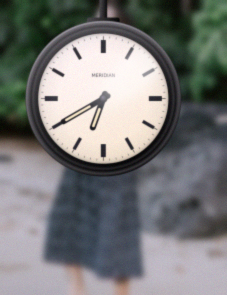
6 h 40 min
